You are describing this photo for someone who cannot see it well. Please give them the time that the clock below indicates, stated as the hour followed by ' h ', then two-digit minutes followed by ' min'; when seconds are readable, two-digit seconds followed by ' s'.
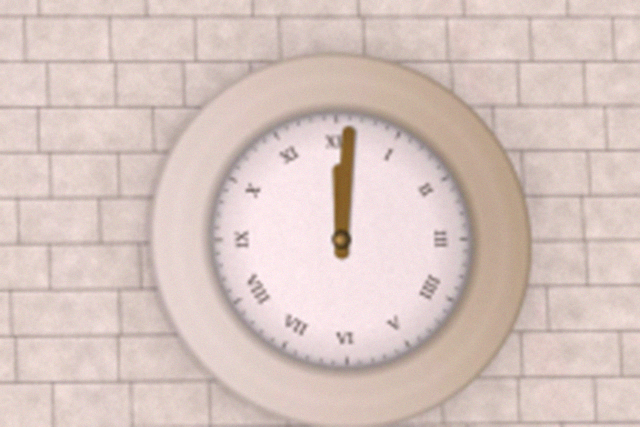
12 h 01 min
